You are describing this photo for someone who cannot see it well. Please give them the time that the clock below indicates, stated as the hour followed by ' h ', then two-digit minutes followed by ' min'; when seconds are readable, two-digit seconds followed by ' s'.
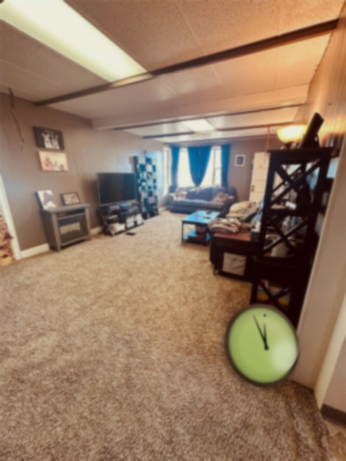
11 h 56 min
